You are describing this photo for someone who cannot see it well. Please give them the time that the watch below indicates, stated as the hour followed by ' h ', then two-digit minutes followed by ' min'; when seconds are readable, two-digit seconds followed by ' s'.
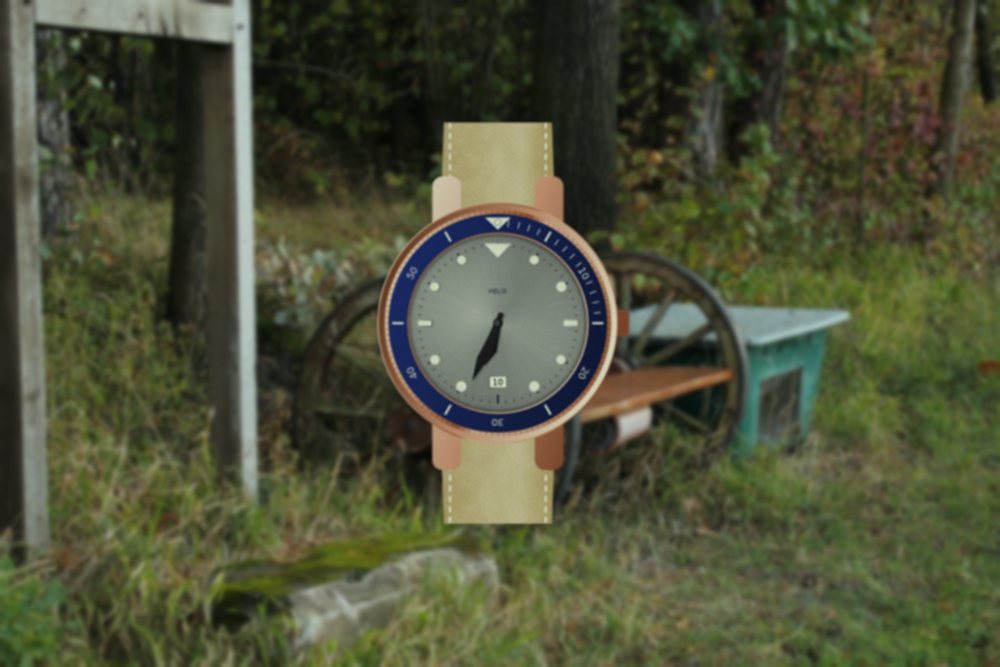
6 h 34 min
